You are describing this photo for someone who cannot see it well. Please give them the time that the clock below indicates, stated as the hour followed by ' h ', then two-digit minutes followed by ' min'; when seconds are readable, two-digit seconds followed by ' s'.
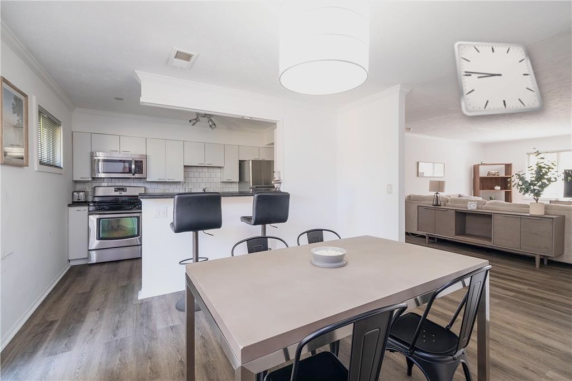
8 h 46 min
